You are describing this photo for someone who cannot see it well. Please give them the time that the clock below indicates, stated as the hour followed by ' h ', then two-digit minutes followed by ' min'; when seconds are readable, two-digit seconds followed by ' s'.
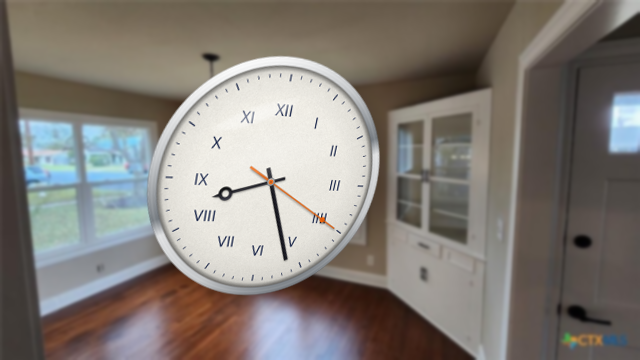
8 h 26 min 20 s
